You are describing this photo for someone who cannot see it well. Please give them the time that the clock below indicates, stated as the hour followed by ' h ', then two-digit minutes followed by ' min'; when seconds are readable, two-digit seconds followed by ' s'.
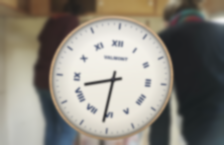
8 h 31 min
